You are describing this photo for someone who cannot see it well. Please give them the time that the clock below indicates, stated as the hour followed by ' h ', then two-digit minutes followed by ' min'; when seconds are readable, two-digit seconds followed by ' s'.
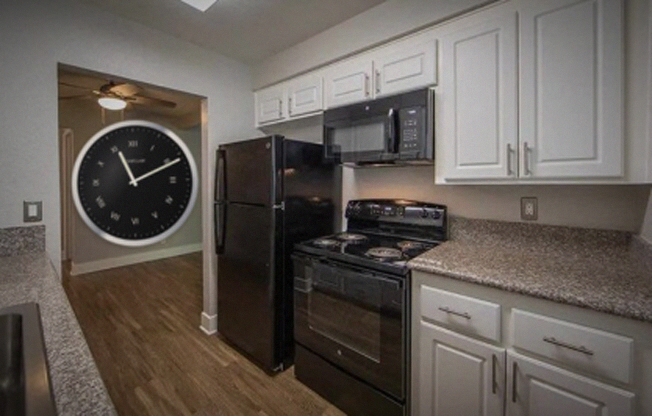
11 h 11 min
